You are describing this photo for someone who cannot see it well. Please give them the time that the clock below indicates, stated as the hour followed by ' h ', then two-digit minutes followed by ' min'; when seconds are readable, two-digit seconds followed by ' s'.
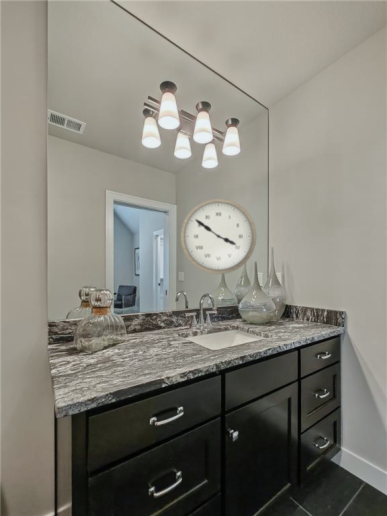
3 h 51 min
